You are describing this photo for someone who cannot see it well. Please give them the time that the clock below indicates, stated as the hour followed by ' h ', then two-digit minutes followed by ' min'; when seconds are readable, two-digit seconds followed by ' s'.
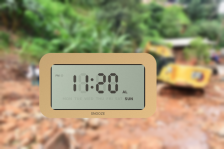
11 h 20 min
